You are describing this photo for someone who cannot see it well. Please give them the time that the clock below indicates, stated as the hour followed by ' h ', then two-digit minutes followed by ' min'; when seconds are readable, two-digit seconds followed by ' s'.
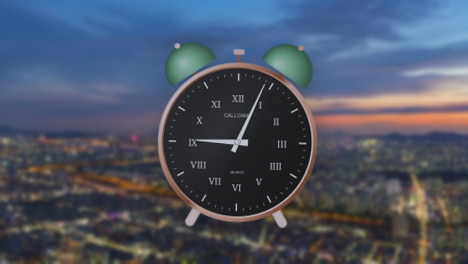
9 h 04 min
